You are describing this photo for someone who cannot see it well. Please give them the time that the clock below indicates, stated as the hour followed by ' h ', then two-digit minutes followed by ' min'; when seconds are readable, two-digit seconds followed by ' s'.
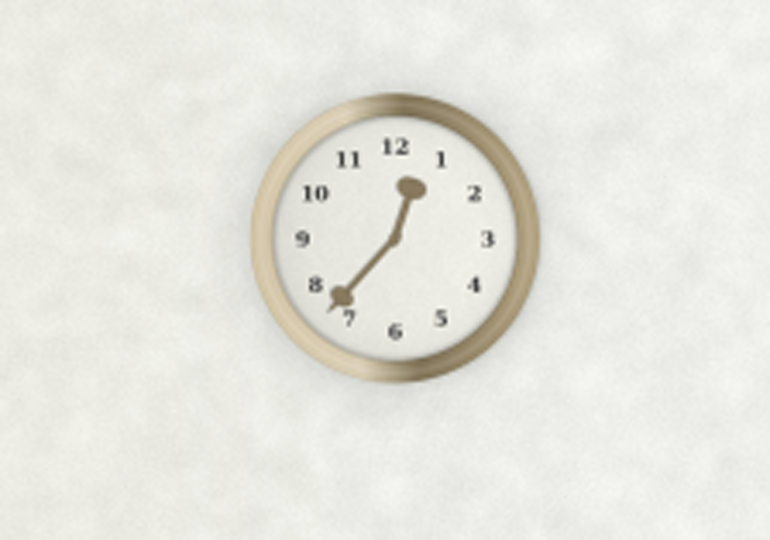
12 h 37 min
